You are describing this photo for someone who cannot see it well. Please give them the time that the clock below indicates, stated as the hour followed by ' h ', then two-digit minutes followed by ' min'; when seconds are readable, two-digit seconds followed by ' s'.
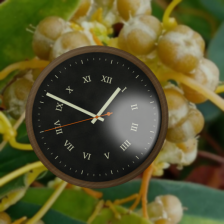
12 h 46 min 40 s
